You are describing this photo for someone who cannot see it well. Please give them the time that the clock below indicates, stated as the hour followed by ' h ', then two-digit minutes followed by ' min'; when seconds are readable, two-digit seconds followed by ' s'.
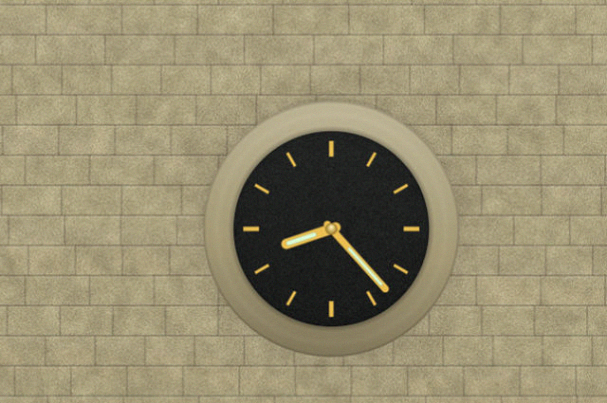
8 h 23 min
